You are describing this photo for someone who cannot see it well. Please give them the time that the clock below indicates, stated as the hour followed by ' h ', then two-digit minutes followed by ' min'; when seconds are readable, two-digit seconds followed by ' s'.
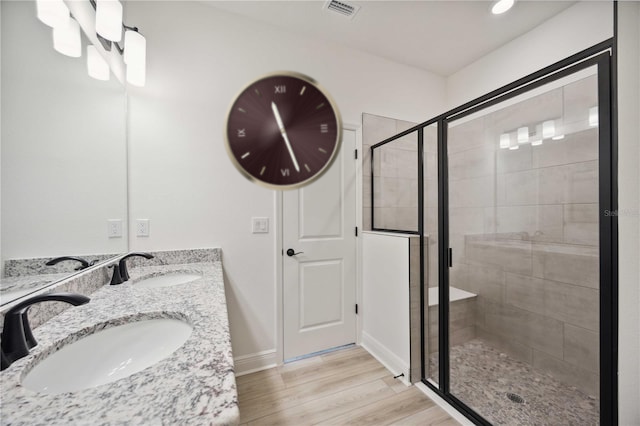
11 h 27 min
